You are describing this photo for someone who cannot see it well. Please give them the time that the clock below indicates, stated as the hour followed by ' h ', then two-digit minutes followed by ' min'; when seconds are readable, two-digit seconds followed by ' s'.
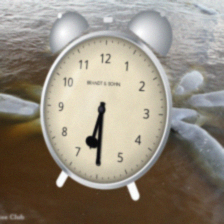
6 h 30 min
